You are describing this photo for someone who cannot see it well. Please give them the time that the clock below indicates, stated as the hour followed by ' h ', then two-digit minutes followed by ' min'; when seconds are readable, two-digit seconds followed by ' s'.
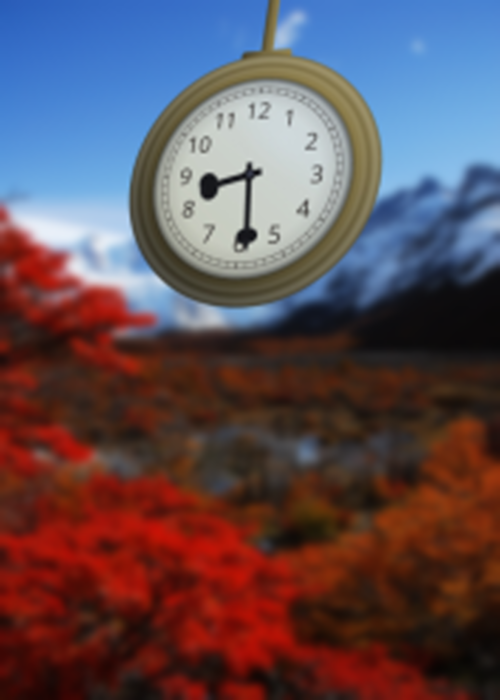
8 h 29 min
